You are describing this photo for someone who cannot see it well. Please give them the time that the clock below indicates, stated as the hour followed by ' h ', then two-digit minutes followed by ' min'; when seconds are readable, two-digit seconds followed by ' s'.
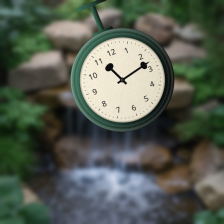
11 h 13 min
